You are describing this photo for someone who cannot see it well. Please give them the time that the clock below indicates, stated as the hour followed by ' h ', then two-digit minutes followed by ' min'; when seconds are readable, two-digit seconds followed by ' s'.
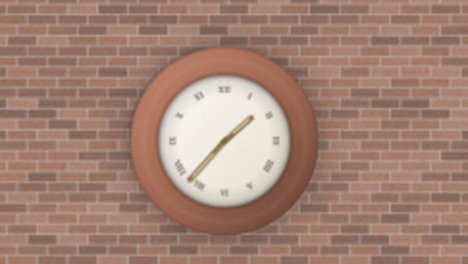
1 h 37 min
